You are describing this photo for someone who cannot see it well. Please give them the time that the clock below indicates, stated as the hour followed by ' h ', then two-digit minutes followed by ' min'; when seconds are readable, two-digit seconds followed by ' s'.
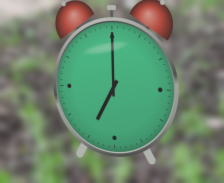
7 h 00 min
